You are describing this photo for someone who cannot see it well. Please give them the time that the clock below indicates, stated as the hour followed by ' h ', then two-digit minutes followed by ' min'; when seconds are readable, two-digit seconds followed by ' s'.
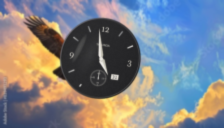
4 h 58 min
